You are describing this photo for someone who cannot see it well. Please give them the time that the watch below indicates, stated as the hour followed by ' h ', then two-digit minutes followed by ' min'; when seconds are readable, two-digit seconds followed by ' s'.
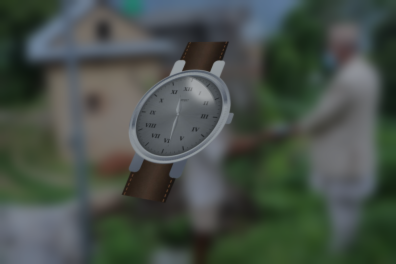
11 h 29 min
